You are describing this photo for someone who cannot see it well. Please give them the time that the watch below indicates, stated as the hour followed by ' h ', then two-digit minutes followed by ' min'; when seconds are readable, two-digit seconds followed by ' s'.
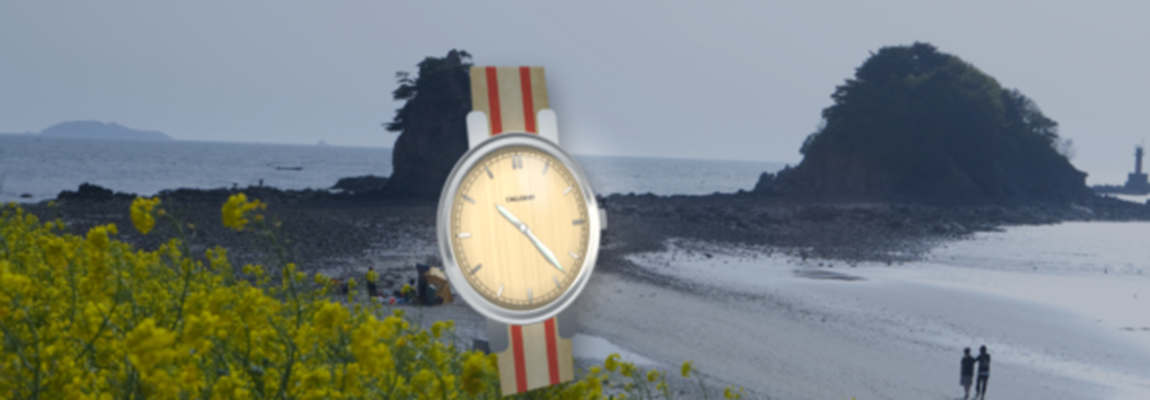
10 h 23 min
